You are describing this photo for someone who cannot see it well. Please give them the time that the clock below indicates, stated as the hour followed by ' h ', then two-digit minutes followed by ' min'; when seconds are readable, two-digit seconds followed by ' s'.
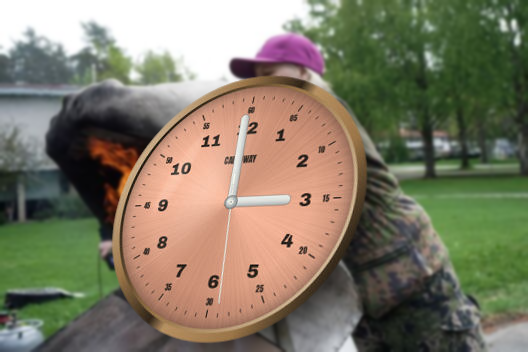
2 h 59 min 29 s
